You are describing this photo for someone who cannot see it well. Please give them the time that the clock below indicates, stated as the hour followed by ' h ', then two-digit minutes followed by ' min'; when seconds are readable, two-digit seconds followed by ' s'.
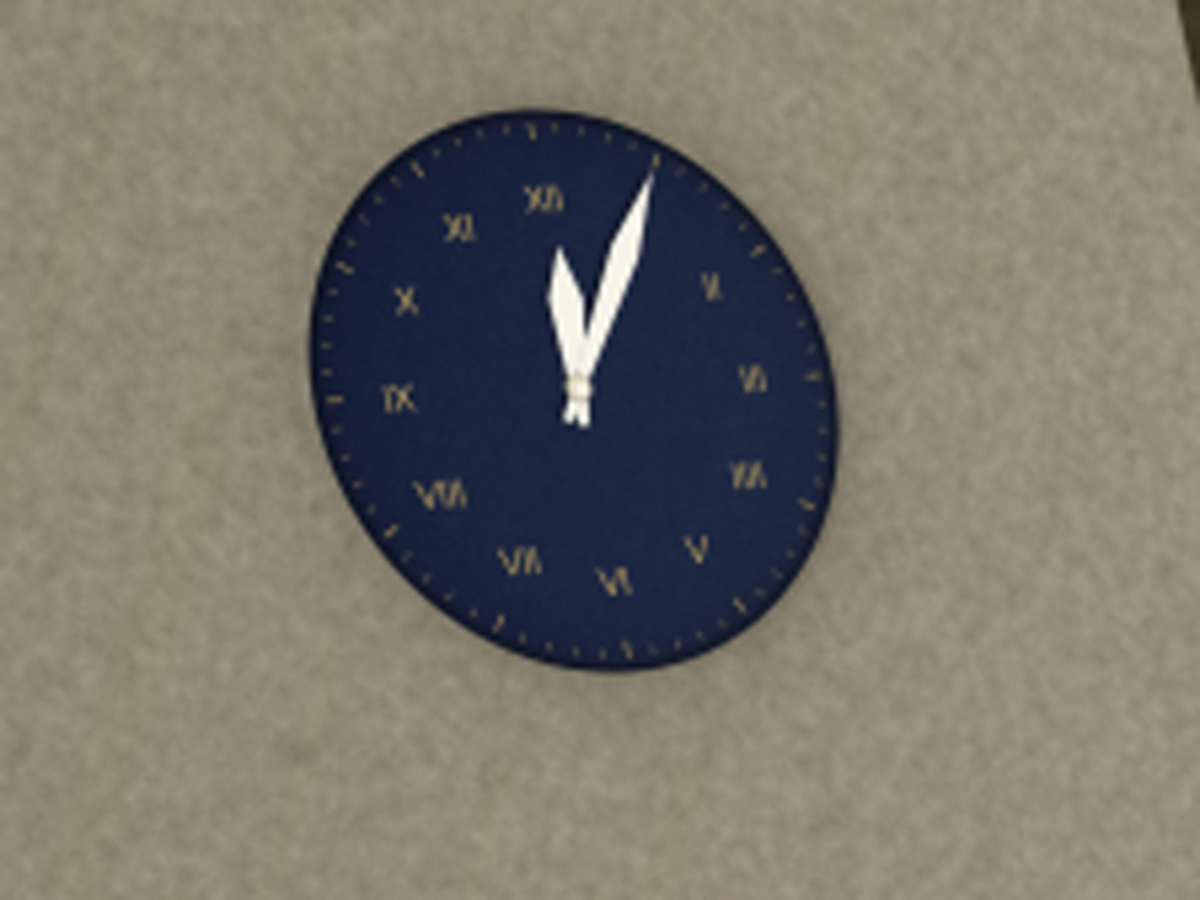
12 h 05 min
